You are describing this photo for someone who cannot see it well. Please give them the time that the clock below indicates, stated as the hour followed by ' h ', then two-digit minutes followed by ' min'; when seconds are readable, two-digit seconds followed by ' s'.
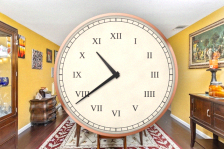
10 h 39 min
